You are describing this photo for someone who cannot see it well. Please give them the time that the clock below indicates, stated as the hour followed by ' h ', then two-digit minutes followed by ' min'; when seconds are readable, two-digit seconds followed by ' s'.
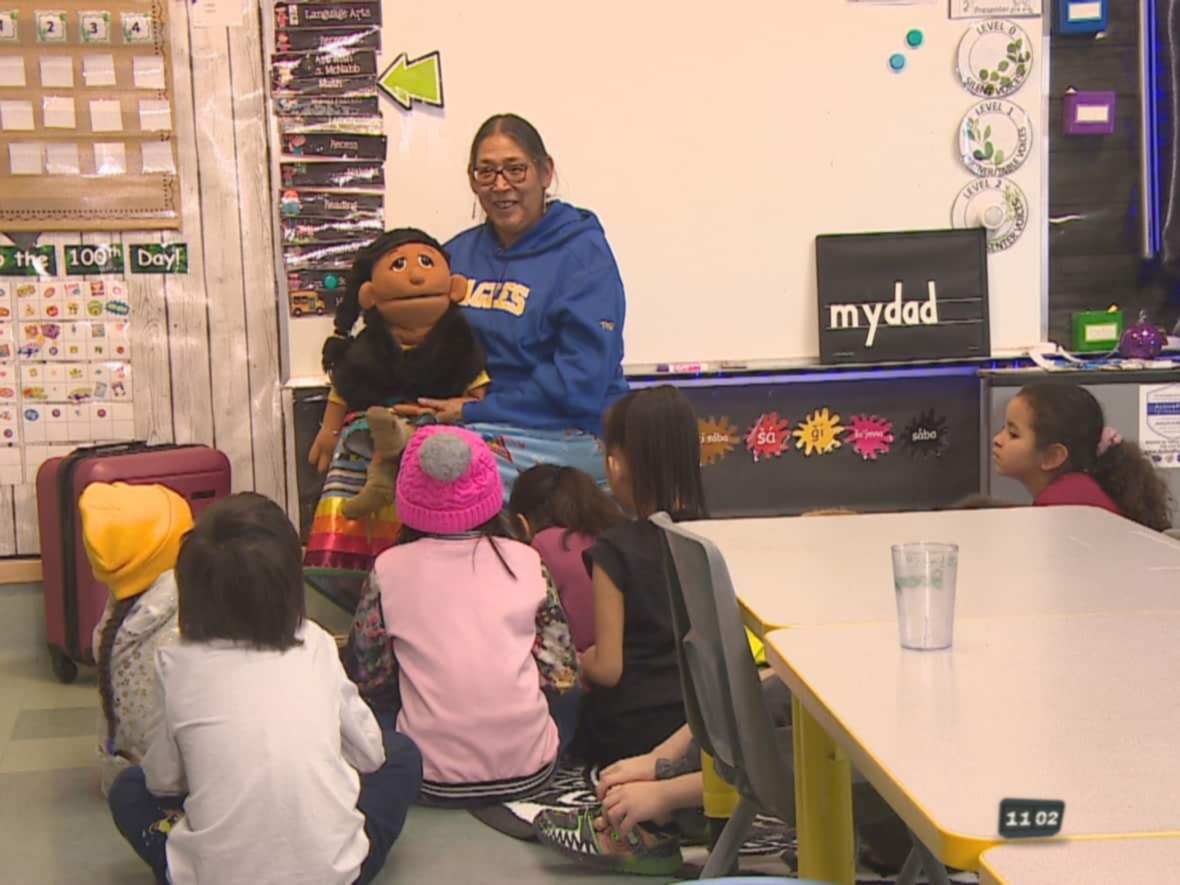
11 h 02 min
